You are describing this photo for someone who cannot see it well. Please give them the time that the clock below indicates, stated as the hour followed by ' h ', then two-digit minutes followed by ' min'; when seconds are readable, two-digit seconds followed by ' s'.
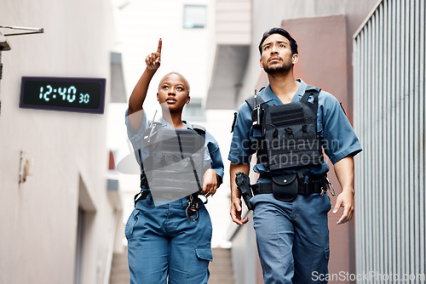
12 h 40 min 30 s
